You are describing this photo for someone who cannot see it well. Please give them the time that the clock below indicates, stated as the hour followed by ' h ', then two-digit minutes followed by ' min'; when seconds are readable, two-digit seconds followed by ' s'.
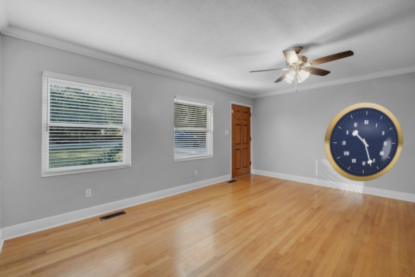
10 h 27 min
